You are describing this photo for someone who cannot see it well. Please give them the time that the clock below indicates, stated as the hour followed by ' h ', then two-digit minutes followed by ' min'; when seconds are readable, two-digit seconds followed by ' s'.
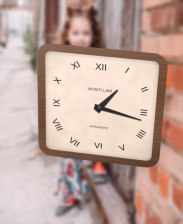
1 h 17 min
